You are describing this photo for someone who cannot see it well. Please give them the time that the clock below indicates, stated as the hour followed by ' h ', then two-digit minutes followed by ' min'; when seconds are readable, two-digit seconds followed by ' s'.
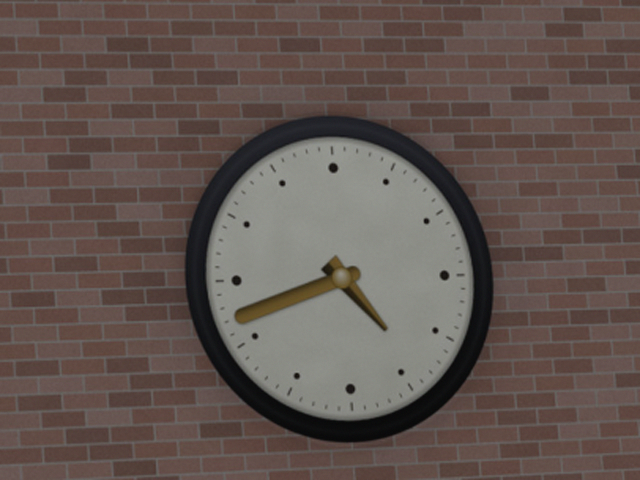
4 h 42 min
